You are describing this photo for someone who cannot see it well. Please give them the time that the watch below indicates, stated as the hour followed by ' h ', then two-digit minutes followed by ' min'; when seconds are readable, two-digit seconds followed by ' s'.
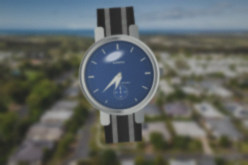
6 h 38 min
